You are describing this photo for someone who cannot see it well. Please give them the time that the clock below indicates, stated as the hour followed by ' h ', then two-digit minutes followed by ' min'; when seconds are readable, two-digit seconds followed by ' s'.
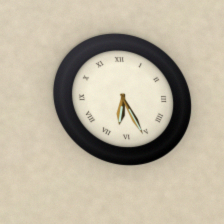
6 h 26 min
